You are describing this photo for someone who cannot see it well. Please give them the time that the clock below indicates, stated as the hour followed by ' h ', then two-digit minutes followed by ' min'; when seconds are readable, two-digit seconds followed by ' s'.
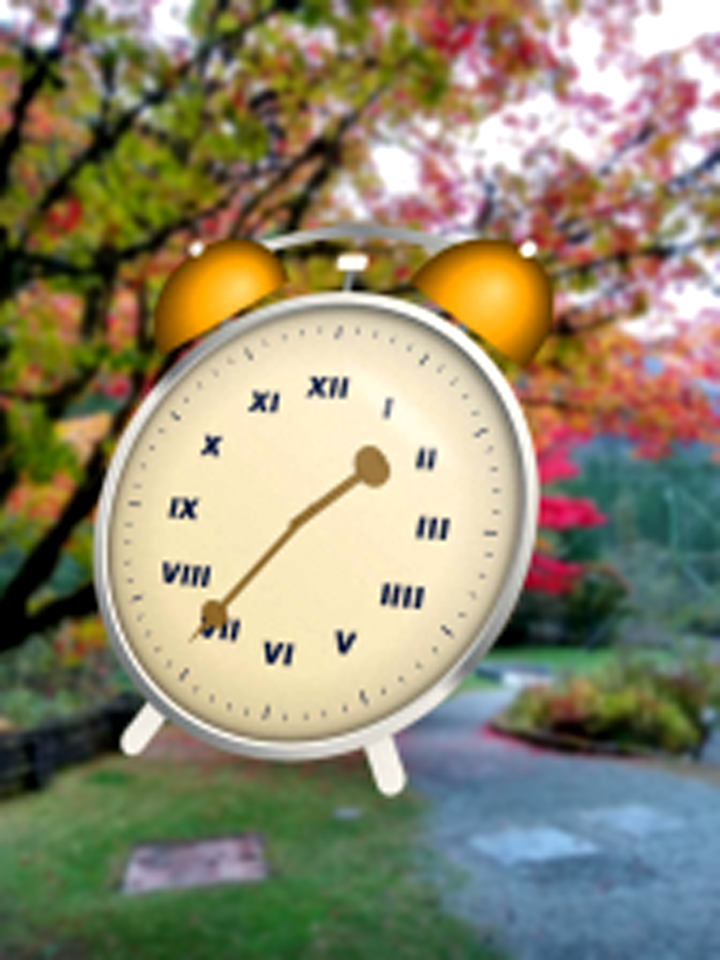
1 h 36 min
